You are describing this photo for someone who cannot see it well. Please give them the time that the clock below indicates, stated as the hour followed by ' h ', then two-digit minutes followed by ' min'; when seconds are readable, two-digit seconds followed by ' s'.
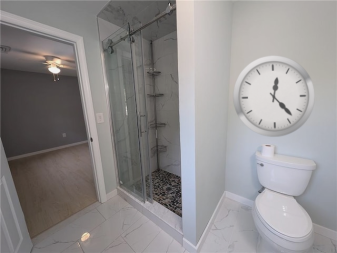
12 h 23 min
